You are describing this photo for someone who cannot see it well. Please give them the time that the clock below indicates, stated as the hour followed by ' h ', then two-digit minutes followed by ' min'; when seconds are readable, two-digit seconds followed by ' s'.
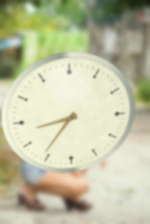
8 h 36 min
